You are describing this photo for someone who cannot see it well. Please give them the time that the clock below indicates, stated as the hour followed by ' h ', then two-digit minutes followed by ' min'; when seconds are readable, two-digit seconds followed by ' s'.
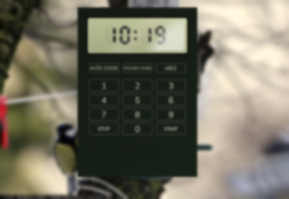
10 h 19 min
